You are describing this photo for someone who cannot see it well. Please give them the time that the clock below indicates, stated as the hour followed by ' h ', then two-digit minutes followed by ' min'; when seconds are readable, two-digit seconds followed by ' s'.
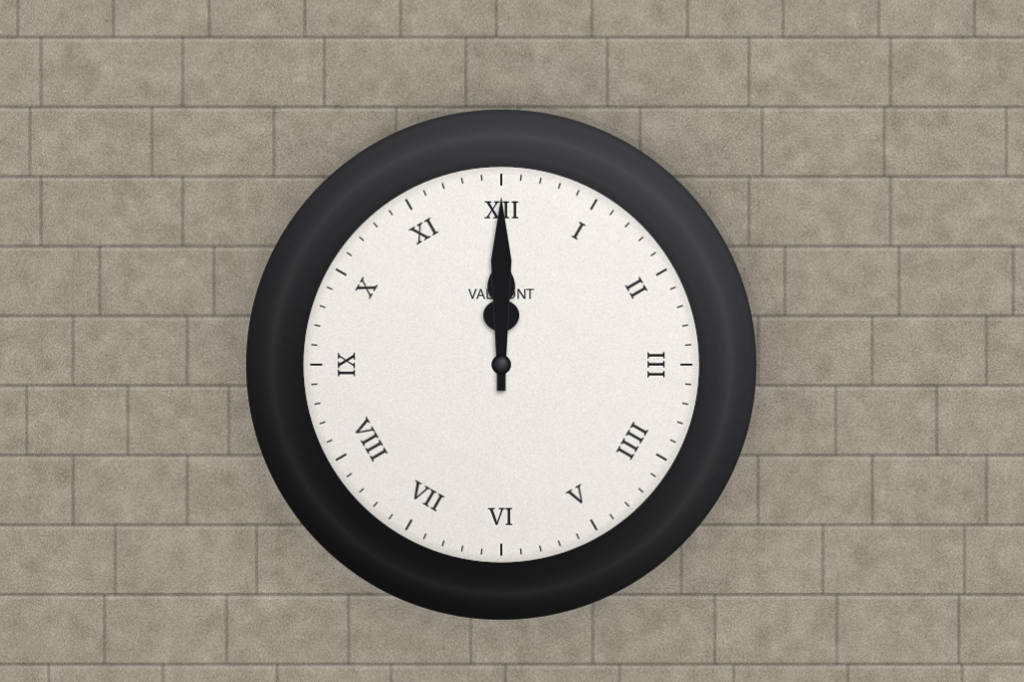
12 h 00 min
